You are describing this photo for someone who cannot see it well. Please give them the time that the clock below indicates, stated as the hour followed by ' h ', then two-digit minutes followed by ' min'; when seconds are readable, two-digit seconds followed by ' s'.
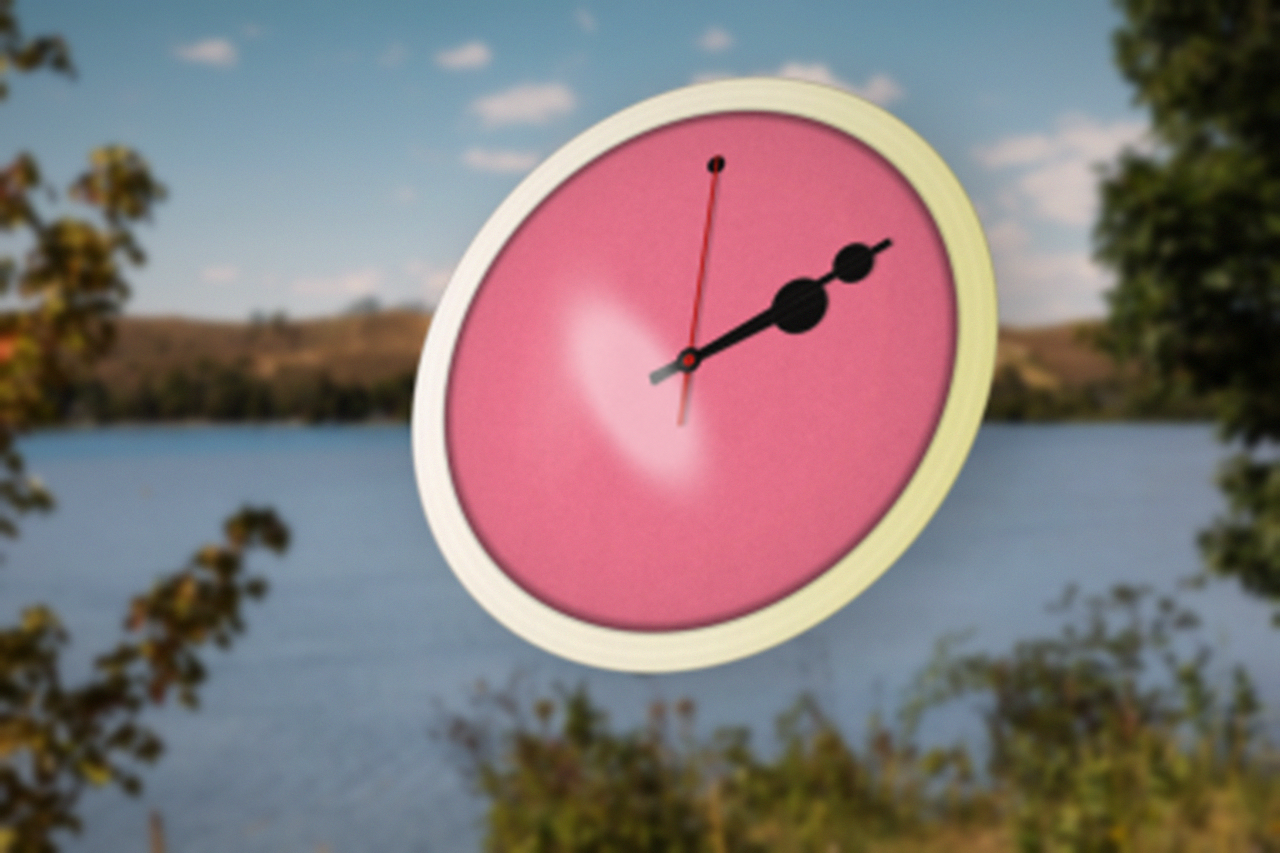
2 h 10 min 00 s
